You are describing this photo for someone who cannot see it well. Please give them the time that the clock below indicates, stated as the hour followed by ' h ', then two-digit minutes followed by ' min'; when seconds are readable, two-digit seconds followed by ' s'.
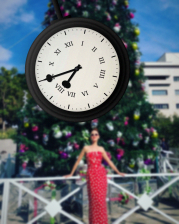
7 h 45 min
